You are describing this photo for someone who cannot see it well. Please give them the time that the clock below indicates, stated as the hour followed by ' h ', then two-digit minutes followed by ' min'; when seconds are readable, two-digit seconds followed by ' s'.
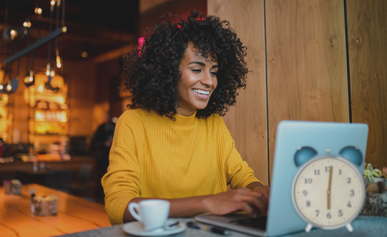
6 h 01 min
